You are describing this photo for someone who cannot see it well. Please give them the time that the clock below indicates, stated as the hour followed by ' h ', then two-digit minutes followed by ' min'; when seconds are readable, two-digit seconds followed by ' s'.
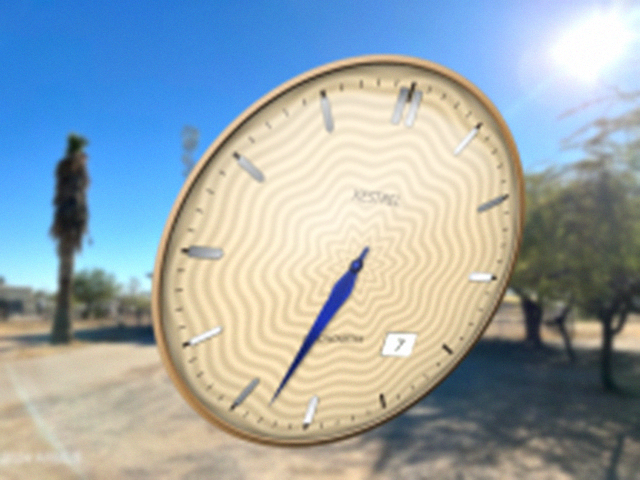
6 h 33 min
